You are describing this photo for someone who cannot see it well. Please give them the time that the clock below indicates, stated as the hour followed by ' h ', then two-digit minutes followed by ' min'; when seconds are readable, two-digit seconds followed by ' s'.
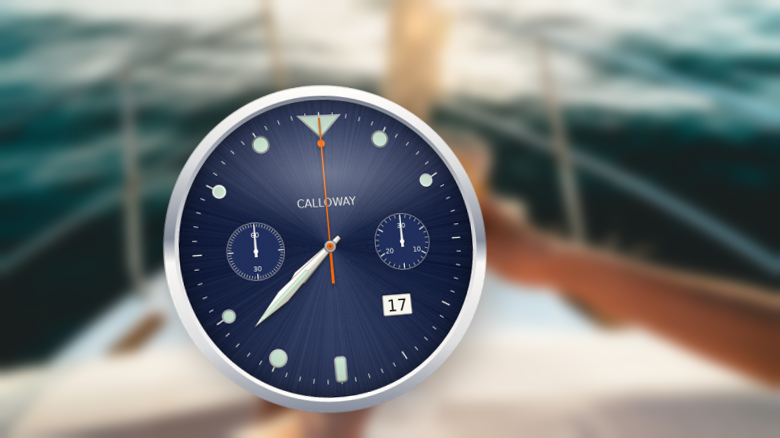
7 h 38 min
